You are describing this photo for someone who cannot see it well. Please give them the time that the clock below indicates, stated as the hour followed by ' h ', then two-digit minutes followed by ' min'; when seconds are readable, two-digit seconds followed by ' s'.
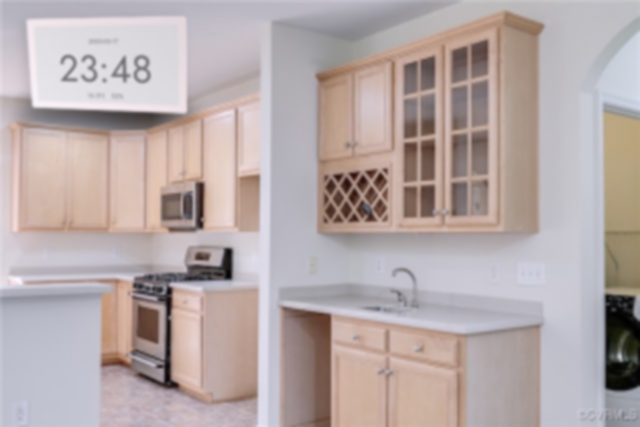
23 h 48 min
